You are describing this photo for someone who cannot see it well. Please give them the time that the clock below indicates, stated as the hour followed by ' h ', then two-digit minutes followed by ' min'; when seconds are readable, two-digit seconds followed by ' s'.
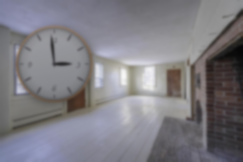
2 h 59 min
